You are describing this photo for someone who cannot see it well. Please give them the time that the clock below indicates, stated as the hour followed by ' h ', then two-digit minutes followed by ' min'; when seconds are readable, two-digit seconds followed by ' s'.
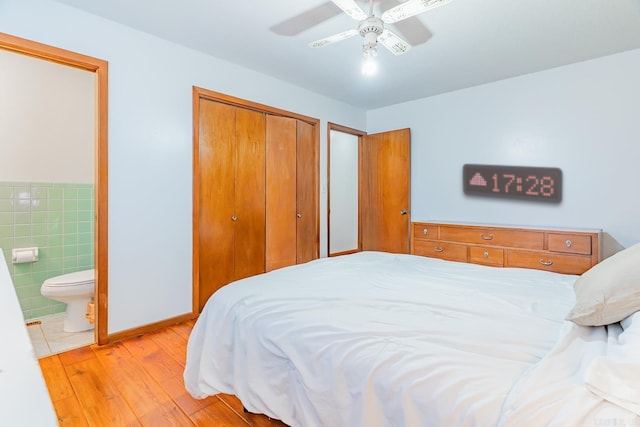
17 h 28 min
